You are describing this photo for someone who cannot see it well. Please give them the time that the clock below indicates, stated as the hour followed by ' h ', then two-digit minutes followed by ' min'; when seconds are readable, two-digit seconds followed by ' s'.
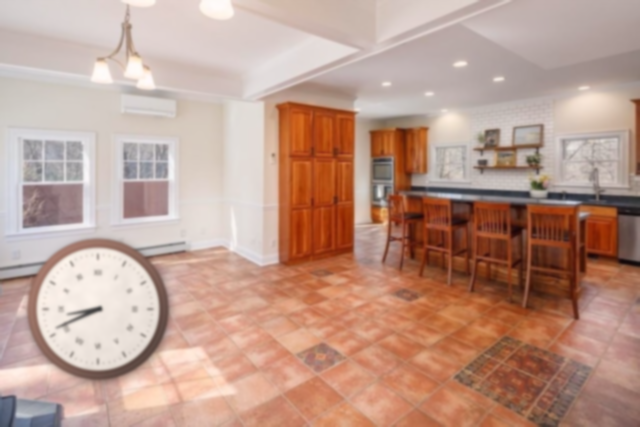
8 h 41 min
